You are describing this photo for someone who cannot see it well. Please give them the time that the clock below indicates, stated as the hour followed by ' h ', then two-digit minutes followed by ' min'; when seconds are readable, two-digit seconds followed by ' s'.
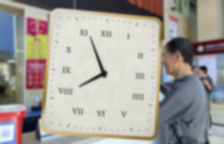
7 h 56 min
